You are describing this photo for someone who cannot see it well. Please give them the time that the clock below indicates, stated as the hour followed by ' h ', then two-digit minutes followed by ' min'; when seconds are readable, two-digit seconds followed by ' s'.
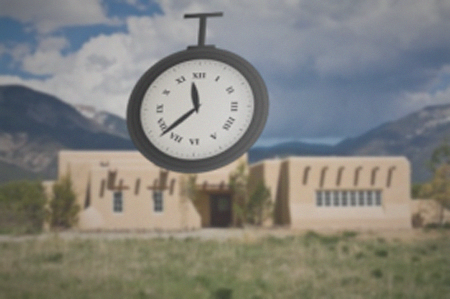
11 h 38 min
